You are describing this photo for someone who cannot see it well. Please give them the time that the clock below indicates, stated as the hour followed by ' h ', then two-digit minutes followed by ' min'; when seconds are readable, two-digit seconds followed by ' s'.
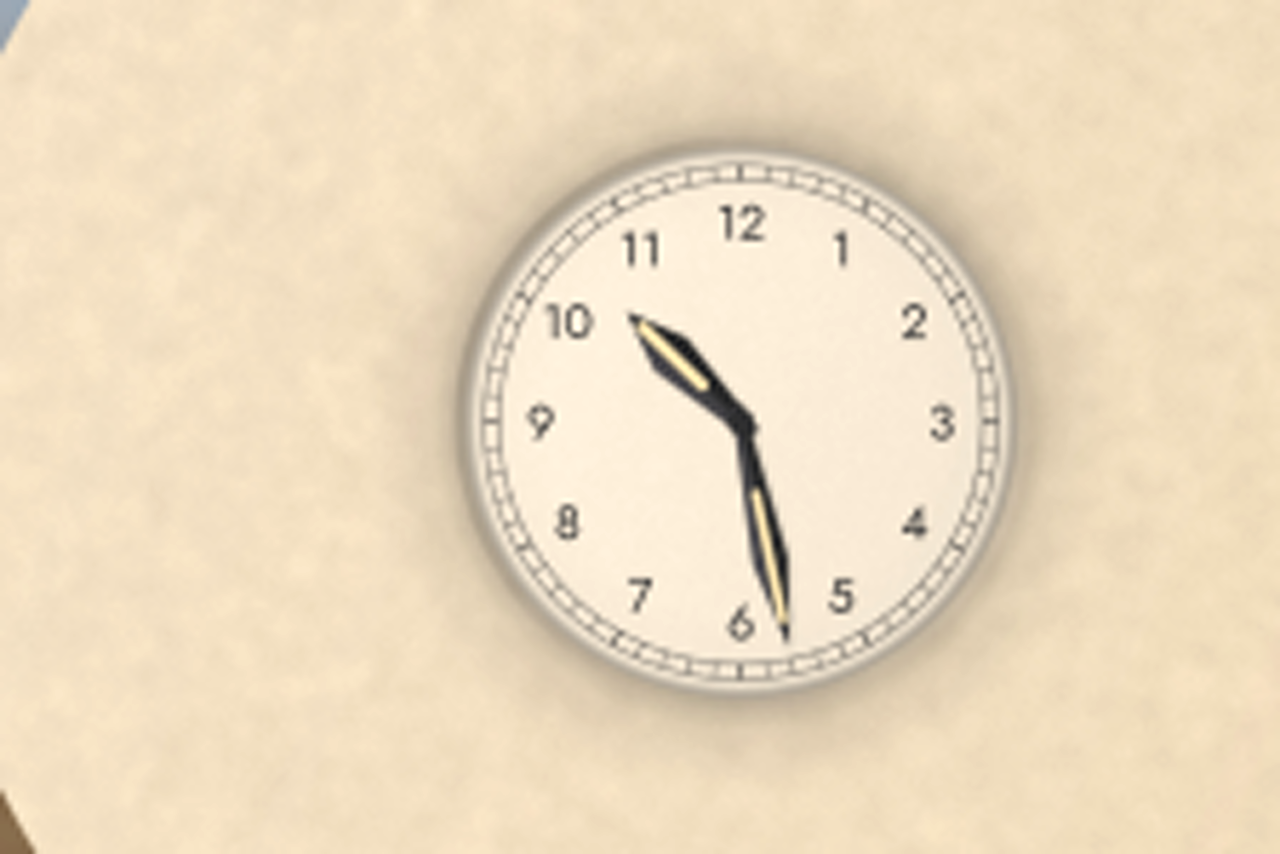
10 h 28 min
